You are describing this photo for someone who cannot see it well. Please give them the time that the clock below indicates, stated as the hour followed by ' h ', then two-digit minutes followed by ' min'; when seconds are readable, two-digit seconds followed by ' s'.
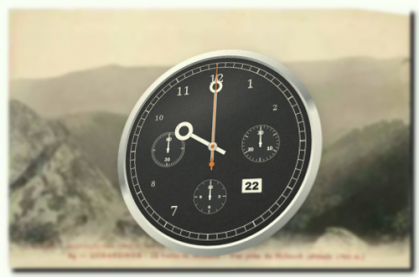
10 h 00 min
